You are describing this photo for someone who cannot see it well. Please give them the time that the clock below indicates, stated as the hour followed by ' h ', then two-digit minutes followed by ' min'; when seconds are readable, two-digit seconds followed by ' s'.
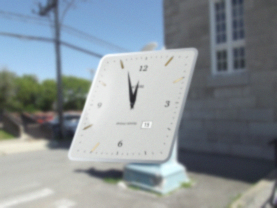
11 h 56 min
